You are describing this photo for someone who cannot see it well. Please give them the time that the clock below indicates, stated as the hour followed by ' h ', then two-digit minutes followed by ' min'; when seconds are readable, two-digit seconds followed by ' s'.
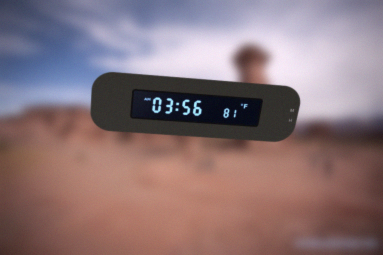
3 h 56 min
